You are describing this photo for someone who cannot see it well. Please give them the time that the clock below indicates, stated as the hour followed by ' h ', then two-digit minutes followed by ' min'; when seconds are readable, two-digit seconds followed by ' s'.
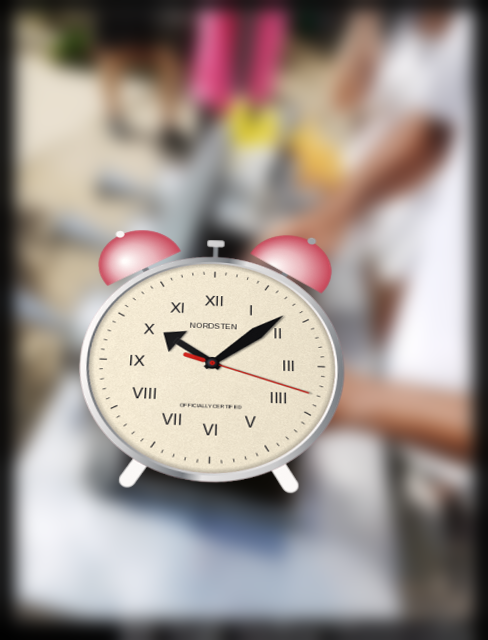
10 h 08 min 18 s
